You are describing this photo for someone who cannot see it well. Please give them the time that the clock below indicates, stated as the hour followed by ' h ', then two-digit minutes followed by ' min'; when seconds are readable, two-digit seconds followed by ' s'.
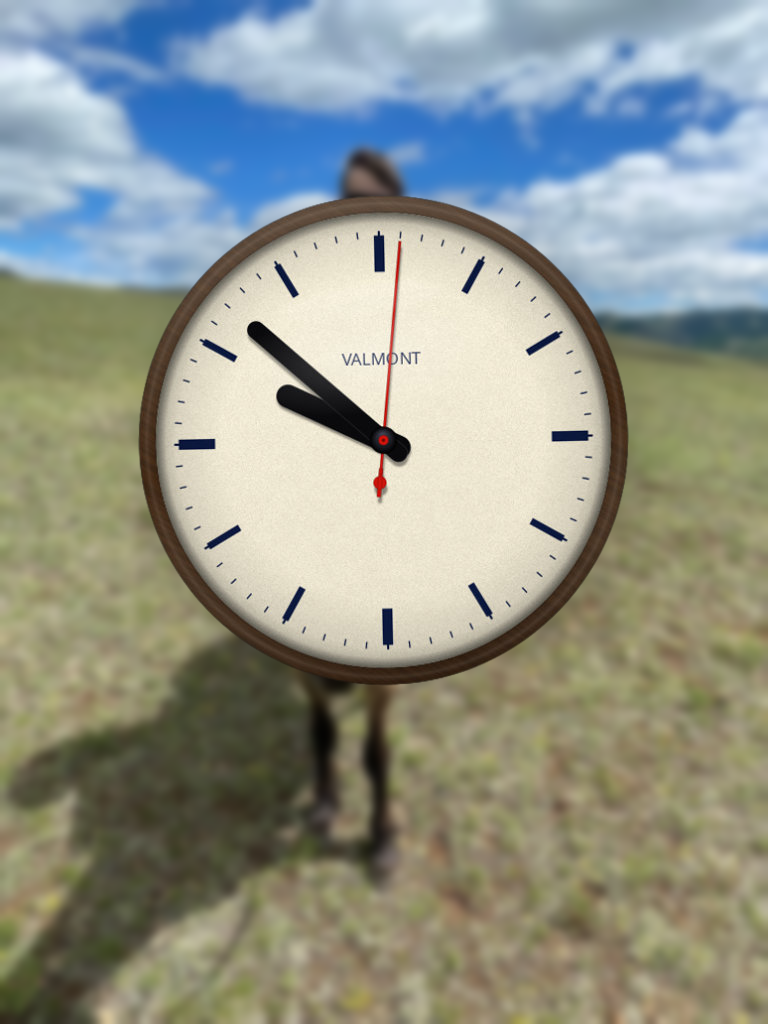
9 h 52 min 01 s
